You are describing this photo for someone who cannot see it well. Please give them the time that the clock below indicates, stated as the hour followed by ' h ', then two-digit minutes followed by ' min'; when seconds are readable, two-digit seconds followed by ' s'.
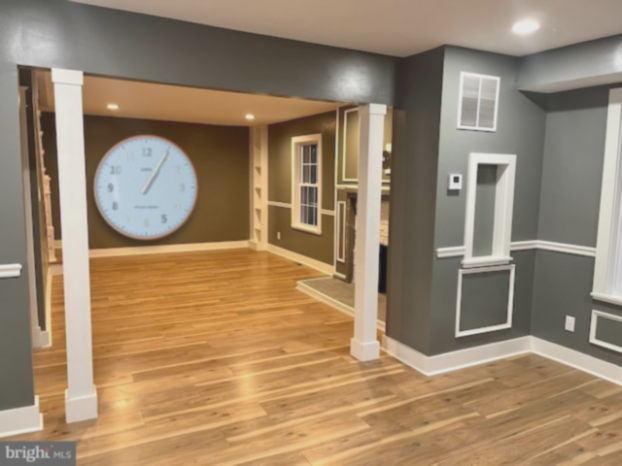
1 h 05 min
